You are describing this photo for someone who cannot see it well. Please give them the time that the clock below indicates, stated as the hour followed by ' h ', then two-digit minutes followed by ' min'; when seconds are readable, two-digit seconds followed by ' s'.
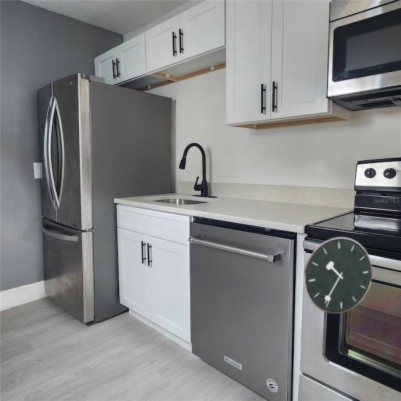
10 h 36 min
